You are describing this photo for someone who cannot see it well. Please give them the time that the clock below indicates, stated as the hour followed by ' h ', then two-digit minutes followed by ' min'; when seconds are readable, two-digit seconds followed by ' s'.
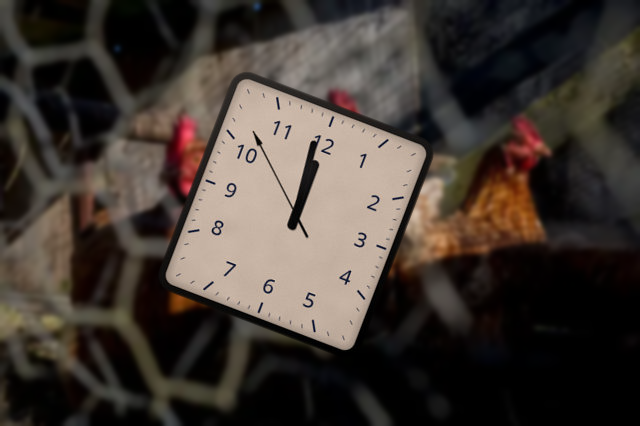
11 h 58 min 52 s
